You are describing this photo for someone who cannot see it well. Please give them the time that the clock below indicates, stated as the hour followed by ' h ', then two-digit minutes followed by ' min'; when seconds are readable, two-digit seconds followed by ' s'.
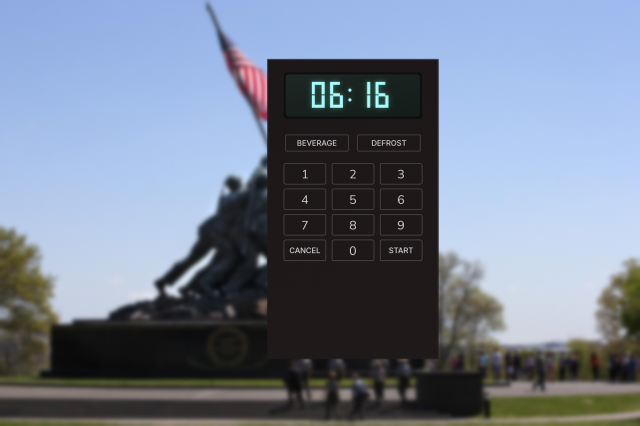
6 h 16 min
